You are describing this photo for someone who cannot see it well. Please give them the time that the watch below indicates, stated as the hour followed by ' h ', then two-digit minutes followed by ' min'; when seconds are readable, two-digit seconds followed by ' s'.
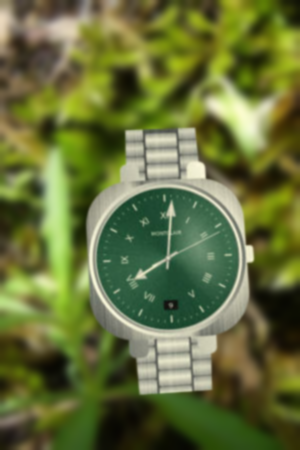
8 h 01 min 11 s
